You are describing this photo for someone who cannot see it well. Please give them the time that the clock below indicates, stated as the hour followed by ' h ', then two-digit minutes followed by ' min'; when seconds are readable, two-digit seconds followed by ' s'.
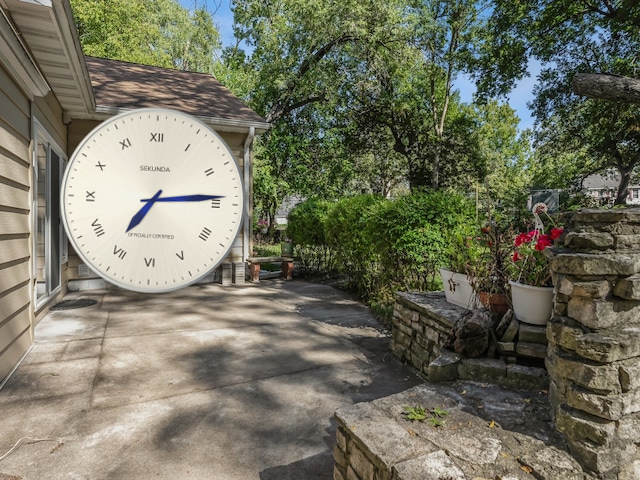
7 h 14 min
